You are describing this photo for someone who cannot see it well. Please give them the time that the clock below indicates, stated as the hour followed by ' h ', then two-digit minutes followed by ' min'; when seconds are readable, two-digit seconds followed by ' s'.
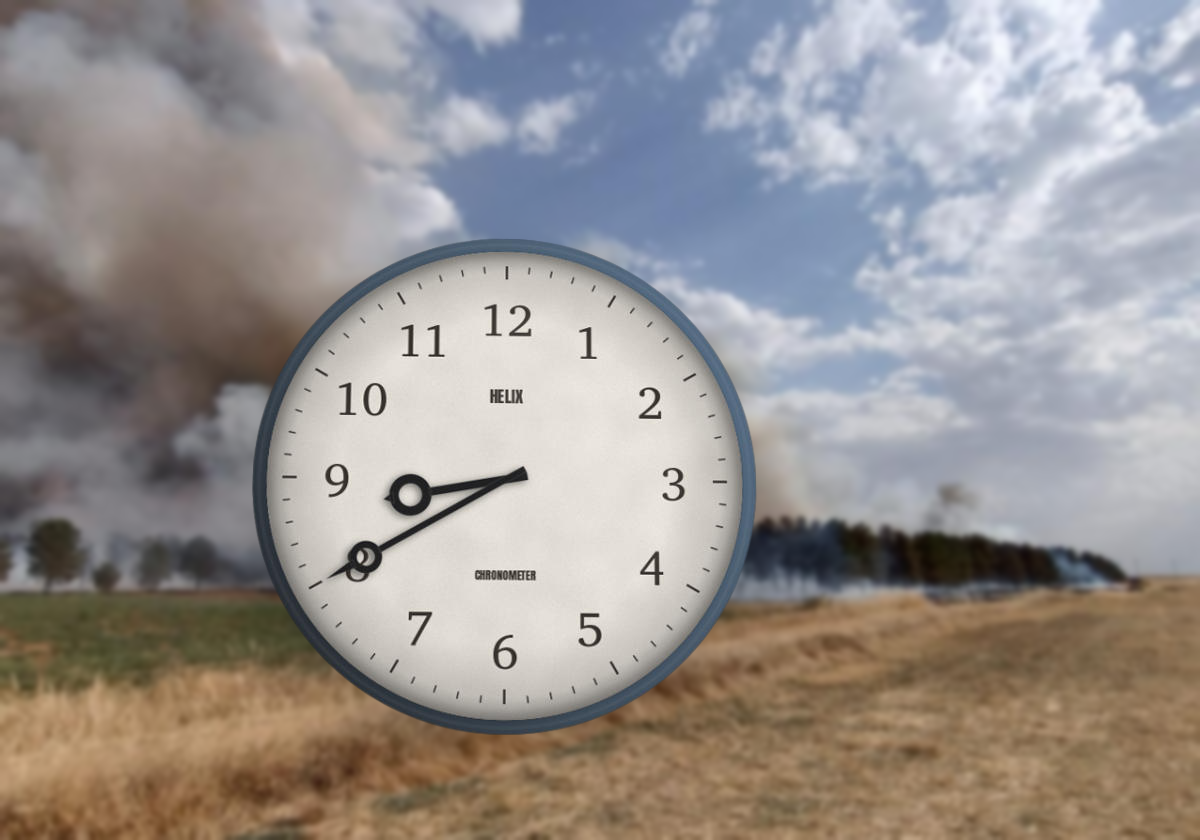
8 h 40 min
